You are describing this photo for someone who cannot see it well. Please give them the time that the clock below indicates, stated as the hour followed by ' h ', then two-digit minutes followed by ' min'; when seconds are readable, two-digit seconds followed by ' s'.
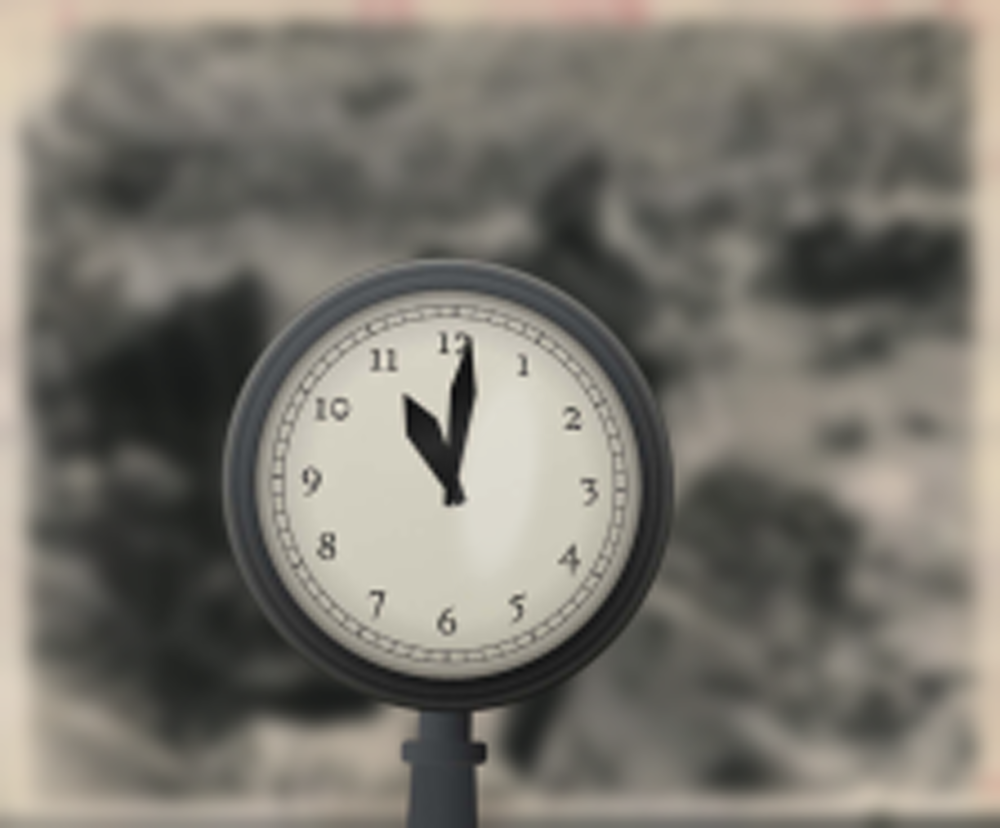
11 h 01 min
